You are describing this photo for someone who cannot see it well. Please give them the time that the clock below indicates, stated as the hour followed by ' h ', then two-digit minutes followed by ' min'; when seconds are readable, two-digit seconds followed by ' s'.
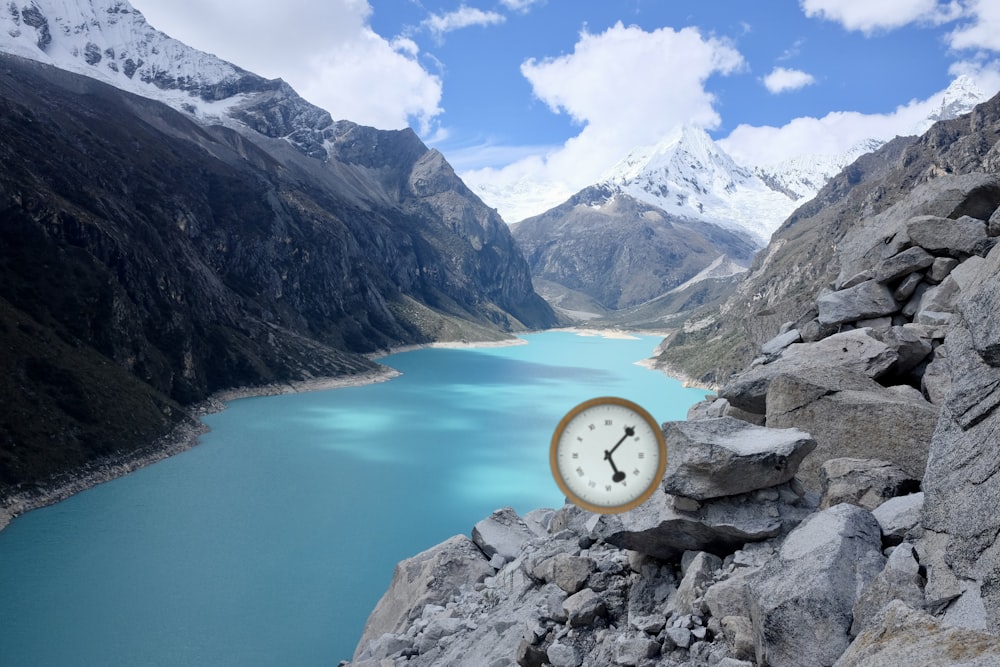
5 h 07 min
